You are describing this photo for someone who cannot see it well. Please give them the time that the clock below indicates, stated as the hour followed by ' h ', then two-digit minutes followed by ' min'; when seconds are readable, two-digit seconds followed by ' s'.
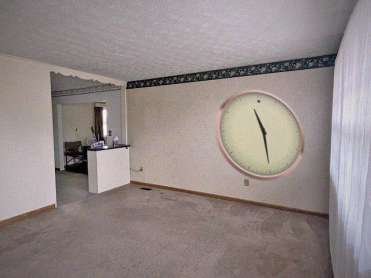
11 h 30 min
